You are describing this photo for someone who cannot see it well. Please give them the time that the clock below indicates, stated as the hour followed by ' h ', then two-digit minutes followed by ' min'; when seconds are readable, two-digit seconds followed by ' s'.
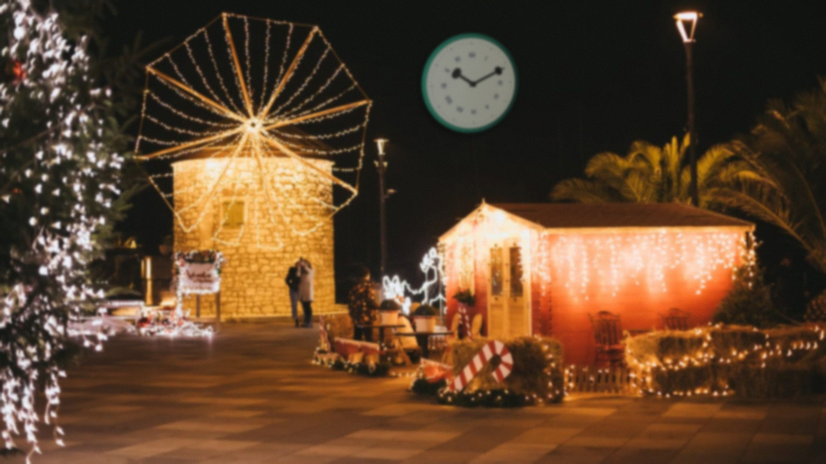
10 h 11 min
